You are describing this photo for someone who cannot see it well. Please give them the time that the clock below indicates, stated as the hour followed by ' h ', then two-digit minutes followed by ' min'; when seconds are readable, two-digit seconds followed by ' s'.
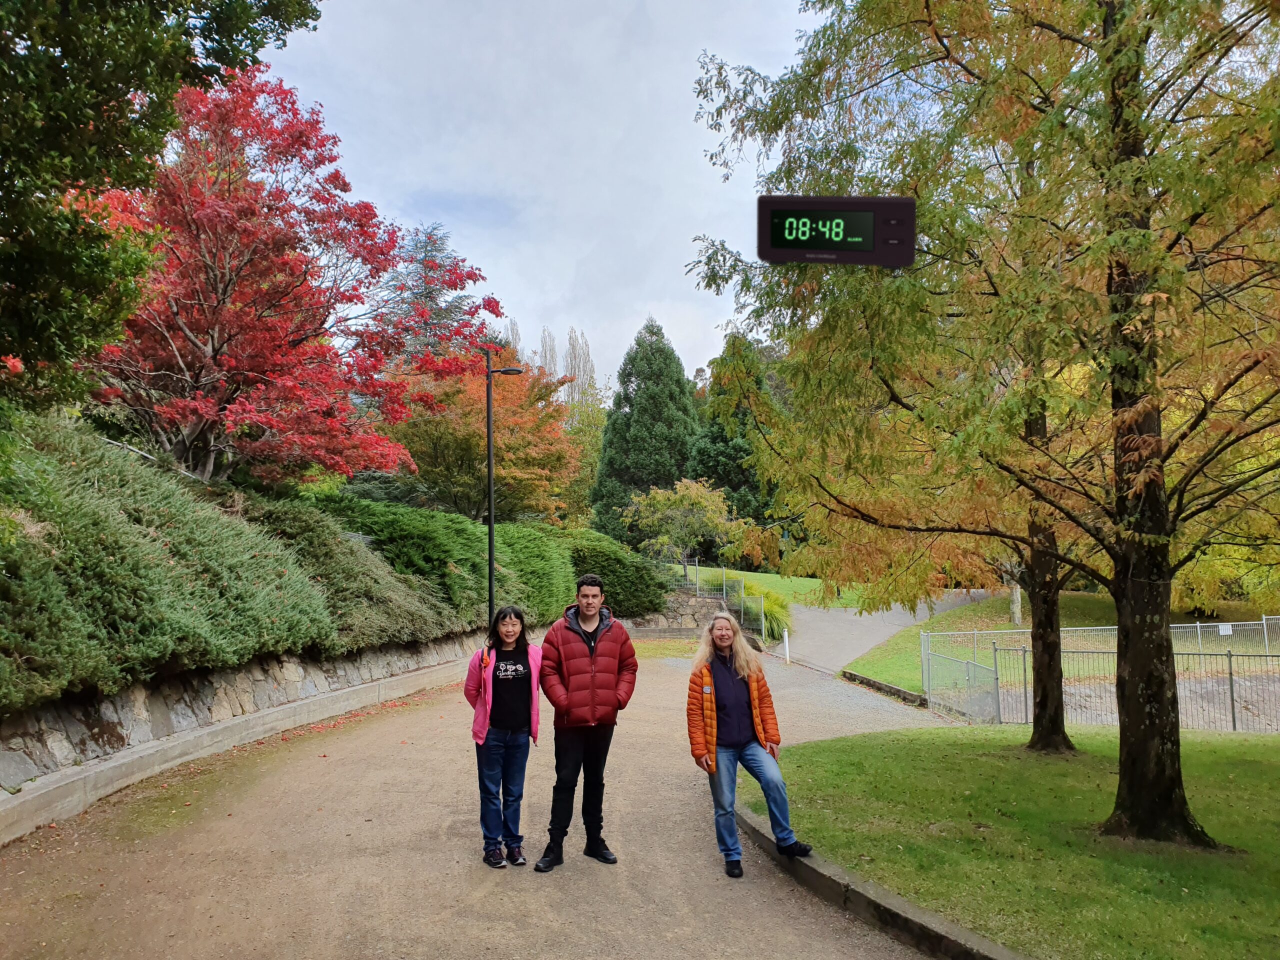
8 h 48 min
